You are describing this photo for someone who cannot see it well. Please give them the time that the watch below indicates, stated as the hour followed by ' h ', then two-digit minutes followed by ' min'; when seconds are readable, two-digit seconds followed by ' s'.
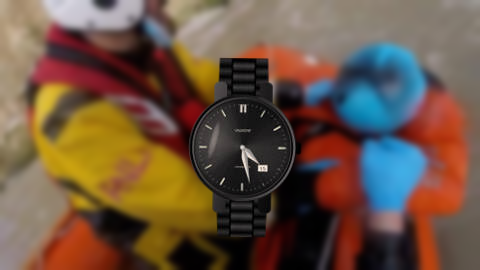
4 h 28 min
